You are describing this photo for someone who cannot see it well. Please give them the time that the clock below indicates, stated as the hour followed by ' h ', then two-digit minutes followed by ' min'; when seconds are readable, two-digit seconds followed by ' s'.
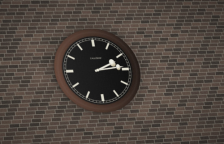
2 h 14 min
